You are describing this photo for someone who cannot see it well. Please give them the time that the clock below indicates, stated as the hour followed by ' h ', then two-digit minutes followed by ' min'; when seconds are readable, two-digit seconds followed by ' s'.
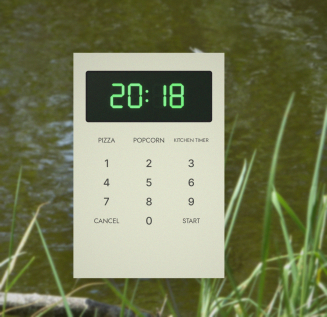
20 h 18 min
